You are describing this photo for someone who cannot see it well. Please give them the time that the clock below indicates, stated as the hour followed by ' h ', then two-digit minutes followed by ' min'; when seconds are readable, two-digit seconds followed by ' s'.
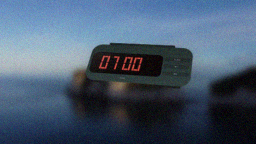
7 h 00 min
